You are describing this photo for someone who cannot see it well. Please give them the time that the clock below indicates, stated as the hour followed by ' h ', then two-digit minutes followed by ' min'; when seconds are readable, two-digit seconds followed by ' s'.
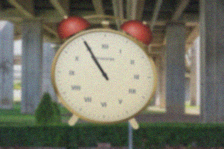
10 h 55 min
